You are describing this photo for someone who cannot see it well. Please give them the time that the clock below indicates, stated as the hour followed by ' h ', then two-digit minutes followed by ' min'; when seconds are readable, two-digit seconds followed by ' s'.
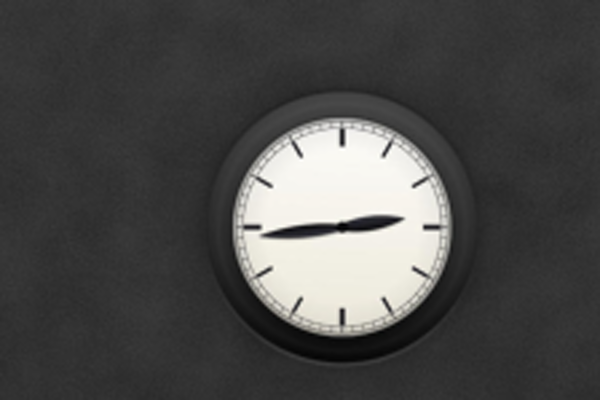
2 h 44 min
